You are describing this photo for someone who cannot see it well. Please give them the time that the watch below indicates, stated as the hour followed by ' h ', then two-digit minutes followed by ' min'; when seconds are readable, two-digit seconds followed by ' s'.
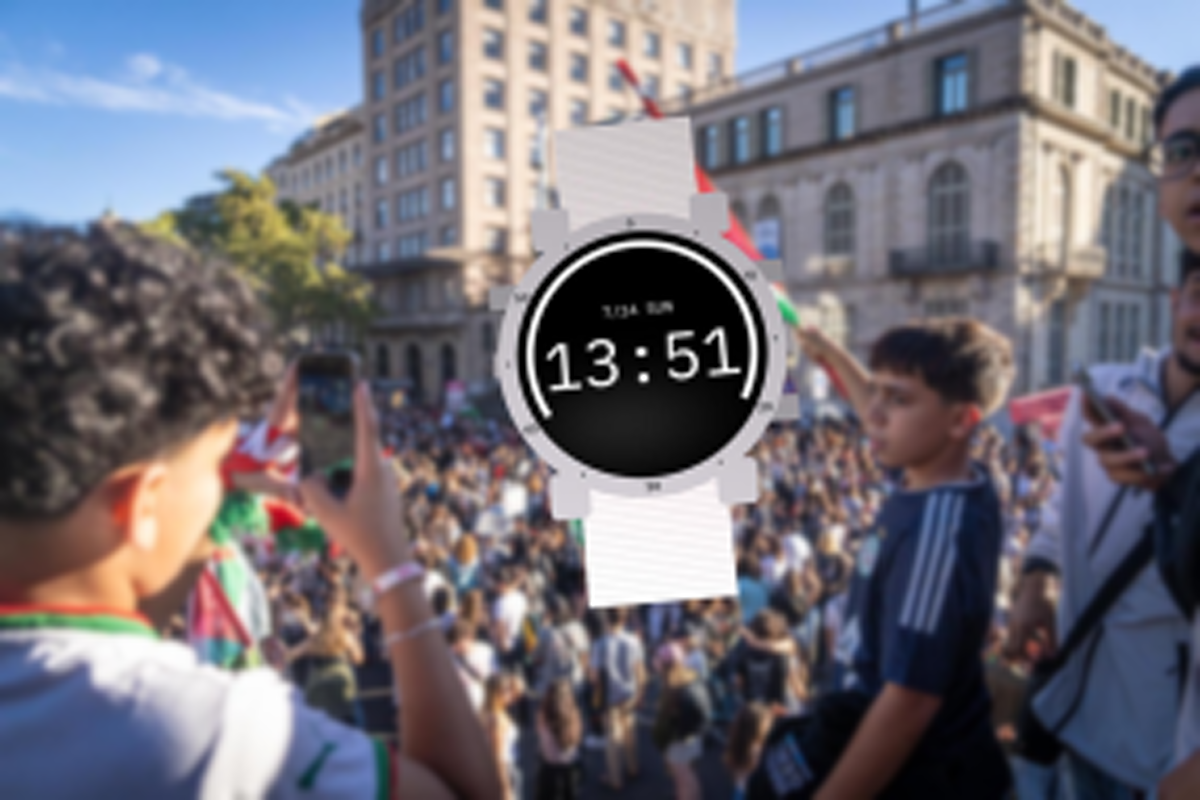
13 h 51 min
